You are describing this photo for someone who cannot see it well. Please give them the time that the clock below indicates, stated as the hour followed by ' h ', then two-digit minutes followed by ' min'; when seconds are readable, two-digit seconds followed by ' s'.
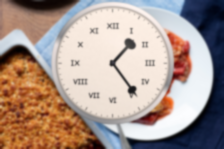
1 h 24 min
